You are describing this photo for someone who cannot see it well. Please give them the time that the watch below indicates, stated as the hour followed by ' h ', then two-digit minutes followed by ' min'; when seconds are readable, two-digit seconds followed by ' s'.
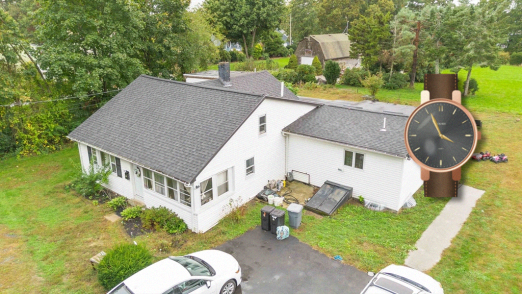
3 h 56 min
